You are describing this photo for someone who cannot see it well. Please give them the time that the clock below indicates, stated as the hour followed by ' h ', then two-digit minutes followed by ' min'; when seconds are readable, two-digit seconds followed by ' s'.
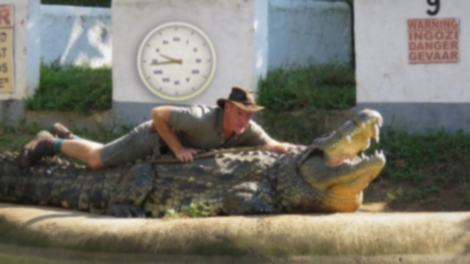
9 h 44 min
